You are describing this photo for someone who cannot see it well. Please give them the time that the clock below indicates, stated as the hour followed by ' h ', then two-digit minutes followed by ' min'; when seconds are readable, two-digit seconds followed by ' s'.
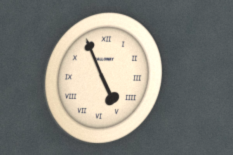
4 h 55 min
